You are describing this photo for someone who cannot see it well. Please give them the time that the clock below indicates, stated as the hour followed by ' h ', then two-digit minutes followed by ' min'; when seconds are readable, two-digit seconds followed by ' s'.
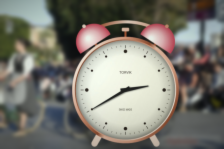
2 h 40 min
